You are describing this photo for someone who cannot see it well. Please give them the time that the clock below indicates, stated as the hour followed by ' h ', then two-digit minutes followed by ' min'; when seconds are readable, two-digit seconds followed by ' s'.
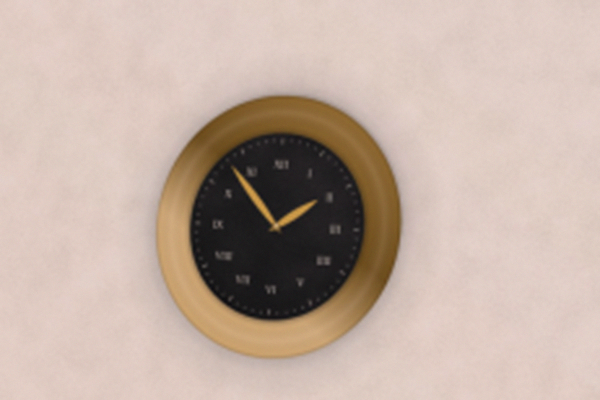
1 h 53 min
